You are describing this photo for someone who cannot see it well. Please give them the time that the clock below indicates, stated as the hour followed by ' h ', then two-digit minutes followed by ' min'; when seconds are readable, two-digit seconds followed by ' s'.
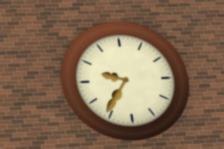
9 h 36 min
